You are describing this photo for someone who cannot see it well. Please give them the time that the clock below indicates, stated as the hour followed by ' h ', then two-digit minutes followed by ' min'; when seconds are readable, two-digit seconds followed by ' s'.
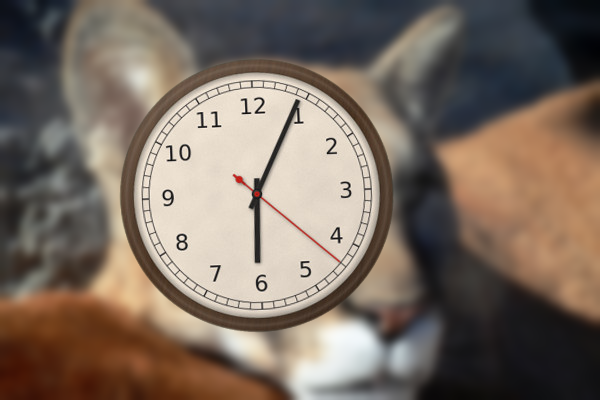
6 h 04 min 22 s
